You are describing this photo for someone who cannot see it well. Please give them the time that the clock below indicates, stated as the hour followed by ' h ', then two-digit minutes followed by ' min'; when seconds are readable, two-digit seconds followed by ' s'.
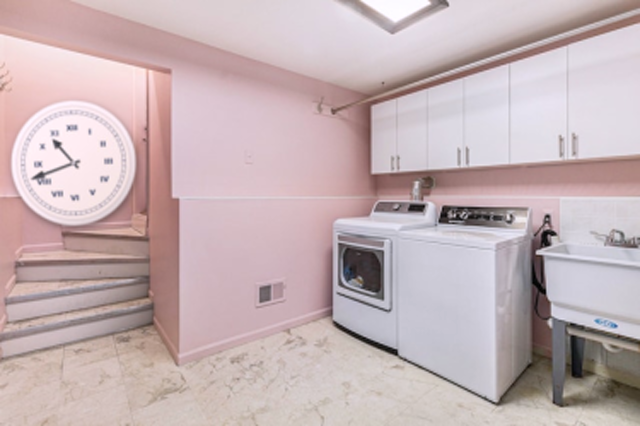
10 h 42 min
